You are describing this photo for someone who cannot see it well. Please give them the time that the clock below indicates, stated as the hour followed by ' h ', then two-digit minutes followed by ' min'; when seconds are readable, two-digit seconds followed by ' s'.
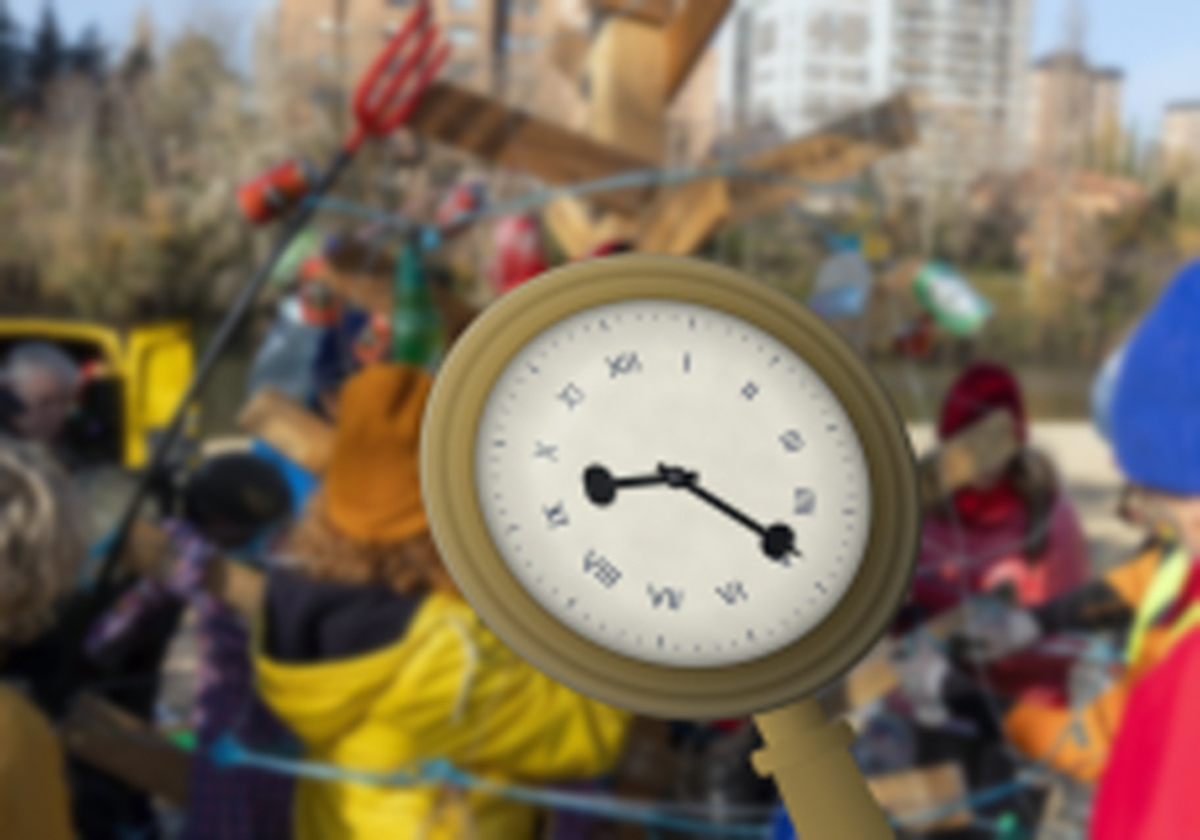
9 h 24 min
